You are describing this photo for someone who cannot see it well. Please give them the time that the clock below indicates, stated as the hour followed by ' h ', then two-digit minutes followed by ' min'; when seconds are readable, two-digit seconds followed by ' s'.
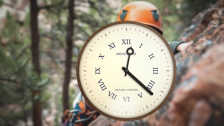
12 h 22 min
